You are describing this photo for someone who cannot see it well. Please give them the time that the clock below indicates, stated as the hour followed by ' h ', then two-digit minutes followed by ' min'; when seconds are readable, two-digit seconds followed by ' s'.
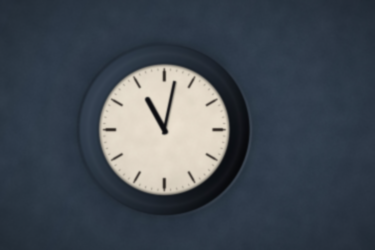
11 h 02 min
